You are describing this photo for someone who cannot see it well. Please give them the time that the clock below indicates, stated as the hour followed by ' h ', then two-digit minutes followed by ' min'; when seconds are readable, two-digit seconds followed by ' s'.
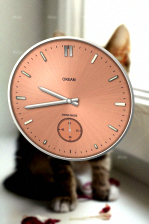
9 h 43 min
